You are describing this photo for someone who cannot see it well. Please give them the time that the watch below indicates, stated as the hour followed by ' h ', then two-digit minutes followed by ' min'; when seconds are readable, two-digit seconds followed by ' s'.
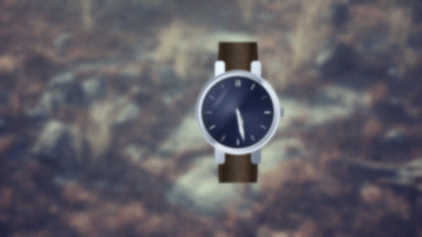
5 h 28 min
